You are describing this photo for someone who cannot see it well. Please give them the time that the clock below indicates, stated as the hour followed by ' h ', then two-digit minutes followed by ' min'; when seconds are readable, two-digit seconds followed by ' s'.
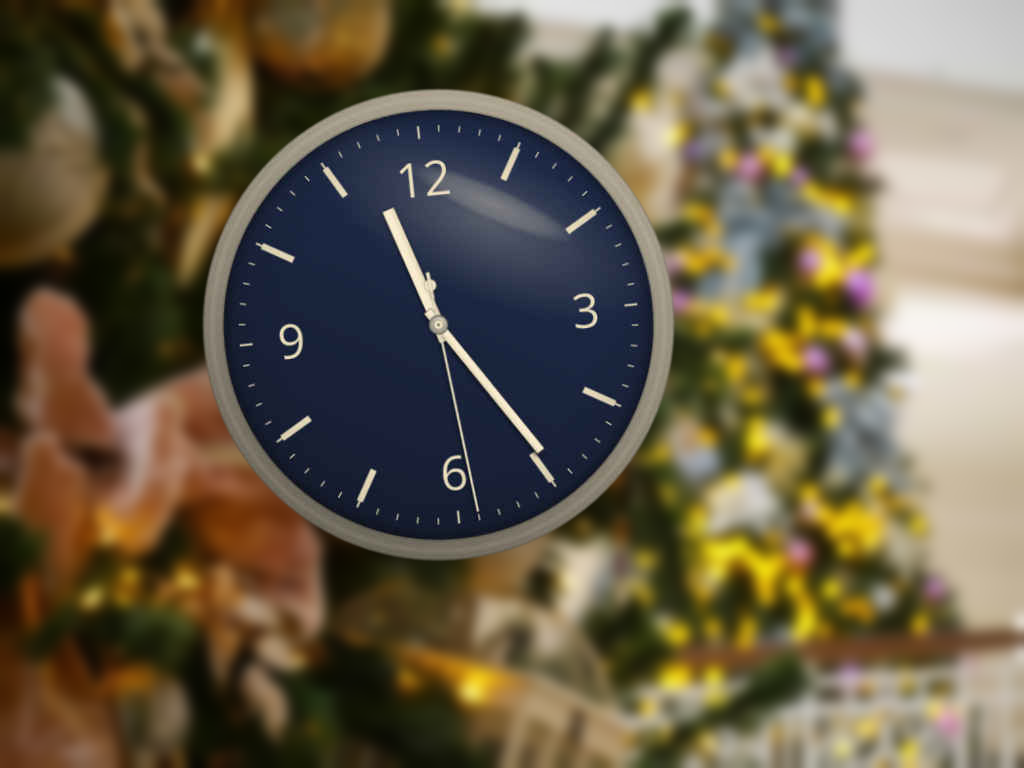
11 h 24 min 29 s
